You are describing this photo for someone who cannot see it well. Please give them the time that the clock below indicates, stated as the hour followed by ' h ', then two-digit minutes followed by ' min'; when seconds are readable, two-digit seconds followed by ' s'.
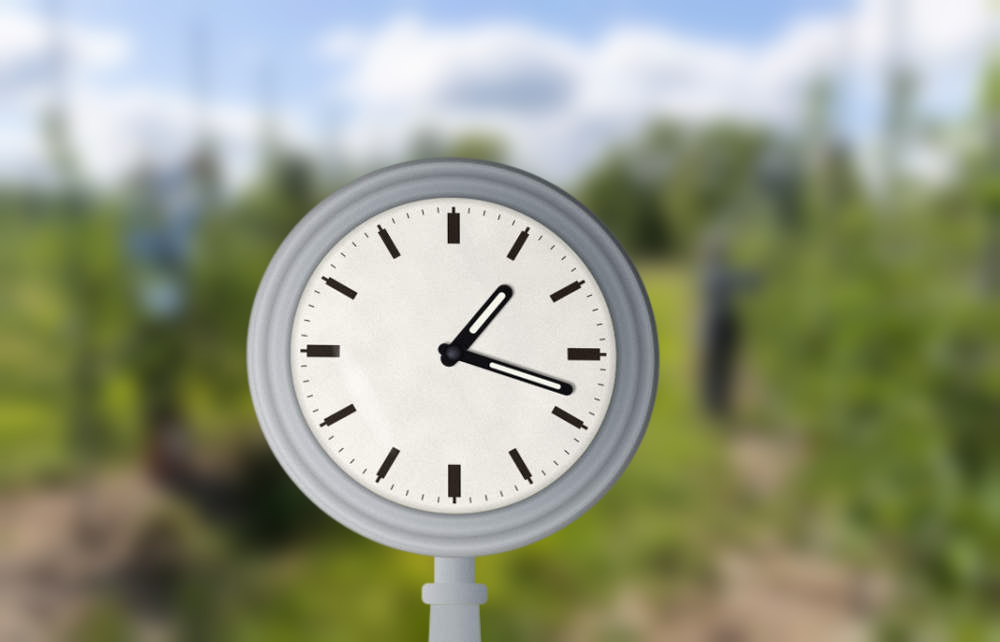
1 h 18 min
